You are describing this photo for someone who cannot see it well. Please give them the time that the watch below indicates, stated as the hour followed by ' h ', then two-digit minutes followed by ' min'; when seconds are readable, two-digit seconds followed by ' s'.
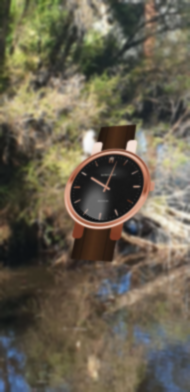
10 h 02 min
